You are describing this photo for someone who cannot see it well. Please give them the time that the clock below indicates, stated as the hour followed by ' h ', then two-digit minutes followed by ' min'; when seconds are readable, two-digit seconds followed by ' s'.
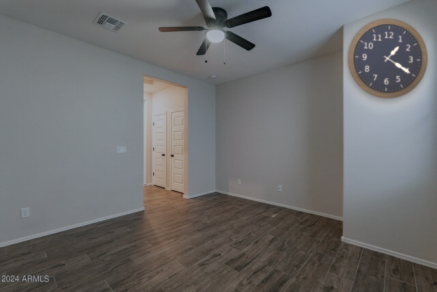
1 h 20 min
